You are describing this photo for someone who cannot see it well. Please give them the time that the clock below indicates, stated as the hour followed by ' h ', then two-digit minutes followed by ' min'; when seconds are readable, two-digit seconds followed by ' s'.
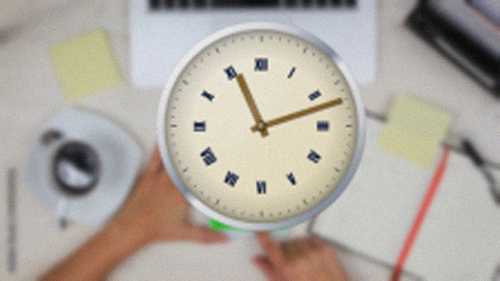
11 h 12 min
